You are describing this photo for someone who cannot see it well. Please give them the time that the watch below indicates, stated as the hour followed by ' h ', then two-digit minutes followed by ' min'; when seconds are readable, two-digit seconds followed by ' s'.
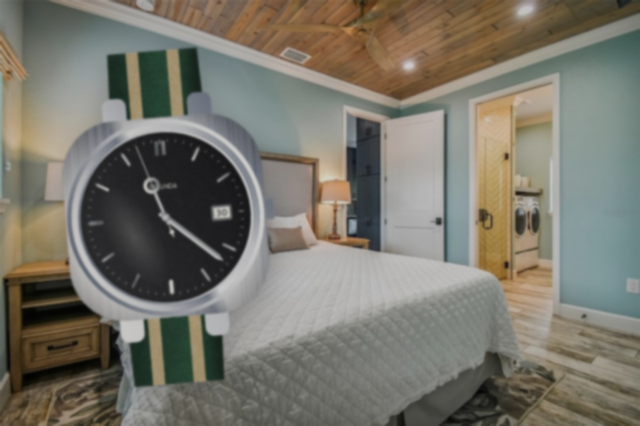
11 h 21 min 57 s
